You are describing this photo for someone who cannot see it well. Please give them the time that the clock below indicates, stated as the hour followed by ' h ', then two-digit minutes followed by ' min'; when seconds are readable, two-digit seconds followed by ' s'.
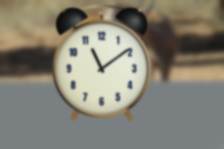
11 h 09 min
